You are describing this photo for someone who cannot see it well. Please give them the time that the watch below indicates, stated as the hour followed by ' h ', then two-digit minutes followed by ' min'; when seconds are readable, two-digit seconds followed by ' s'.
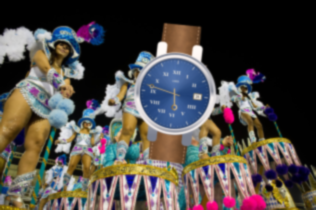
5 h 47 min
